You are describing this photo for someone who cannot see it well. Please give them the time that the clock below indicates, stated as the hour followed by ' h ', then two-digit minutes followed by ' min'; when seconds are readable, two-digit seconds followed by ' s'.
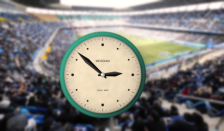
2 h 52 min
